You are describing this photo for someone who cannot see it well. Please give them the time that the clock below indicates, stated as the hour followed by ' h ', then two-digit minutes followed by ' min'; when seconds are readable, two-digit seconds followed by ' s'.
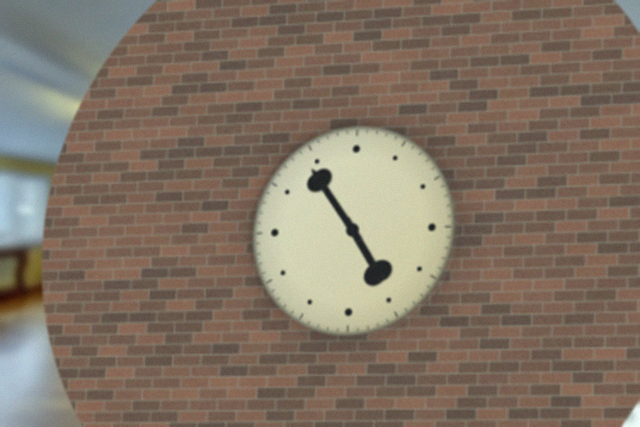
4 h 54 min
